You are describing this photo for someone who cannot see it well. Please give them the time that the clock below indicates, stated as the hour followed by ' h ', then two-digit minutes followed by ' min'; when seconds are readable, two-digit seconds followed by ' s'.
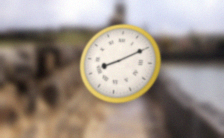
8 h 10 min
